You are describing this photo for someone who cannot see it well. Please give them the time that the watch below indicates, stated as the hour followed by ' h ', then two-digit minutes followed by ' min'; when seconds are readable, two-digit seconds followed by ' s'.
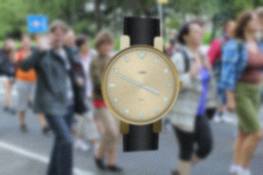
3 h 49 min
